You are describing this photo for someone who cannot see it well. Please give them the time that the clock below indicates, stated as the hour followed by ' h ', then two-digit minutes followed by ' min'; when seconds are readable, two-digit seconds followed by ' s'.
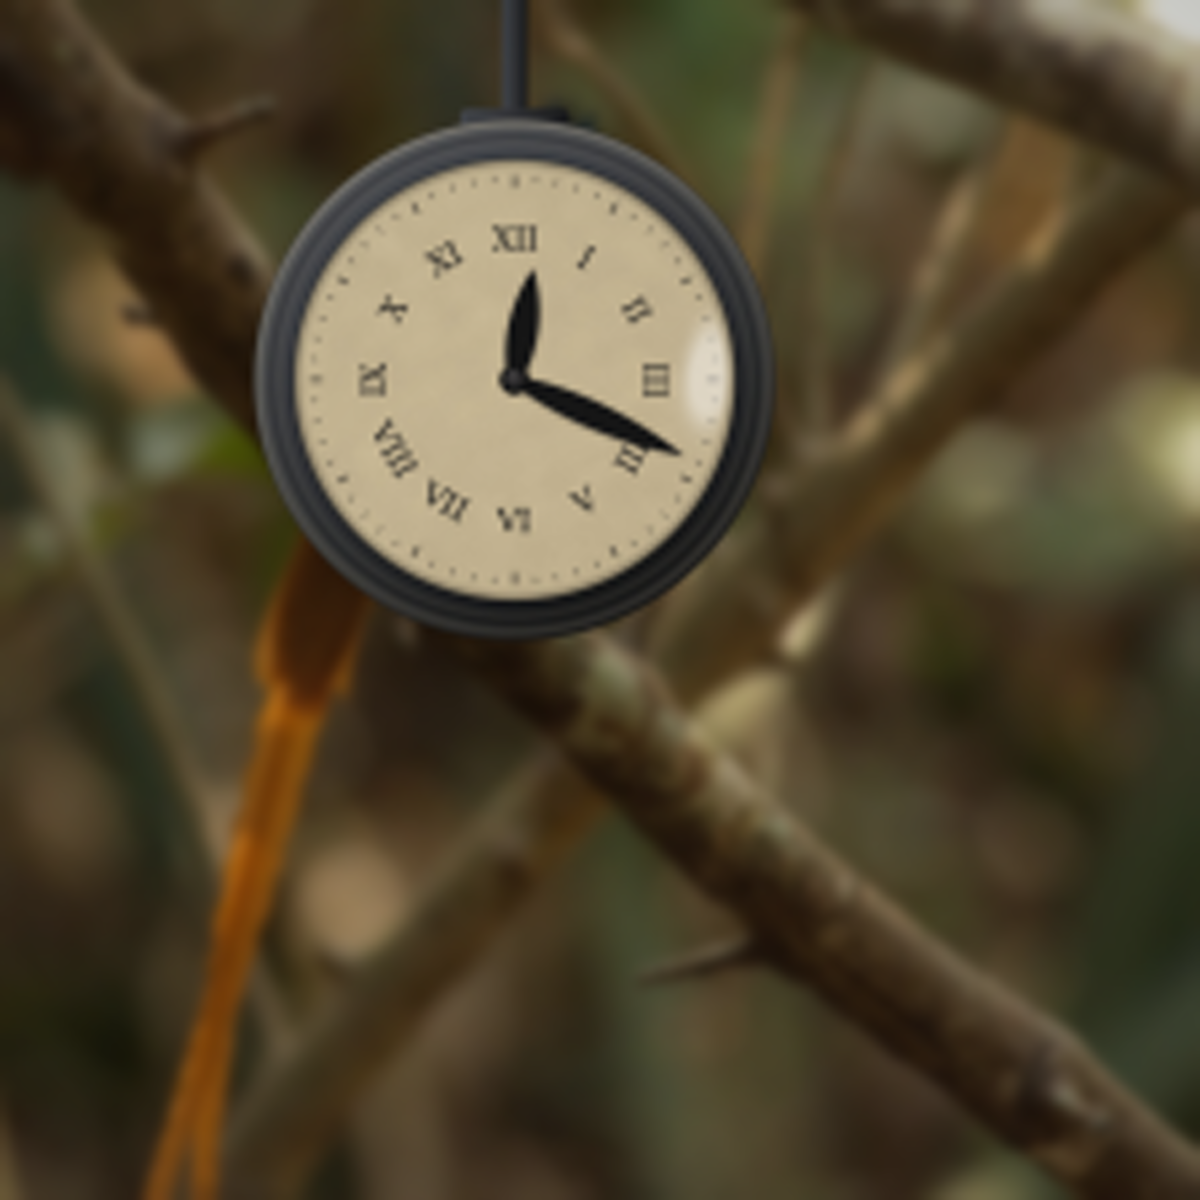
12 h 19 min
